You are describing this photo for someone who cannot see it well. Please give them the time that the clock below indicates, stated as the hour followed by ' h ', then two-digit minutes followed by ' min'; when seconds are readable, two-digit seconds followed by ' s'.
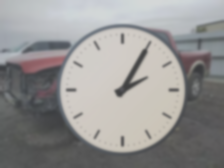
2 h 05 min
